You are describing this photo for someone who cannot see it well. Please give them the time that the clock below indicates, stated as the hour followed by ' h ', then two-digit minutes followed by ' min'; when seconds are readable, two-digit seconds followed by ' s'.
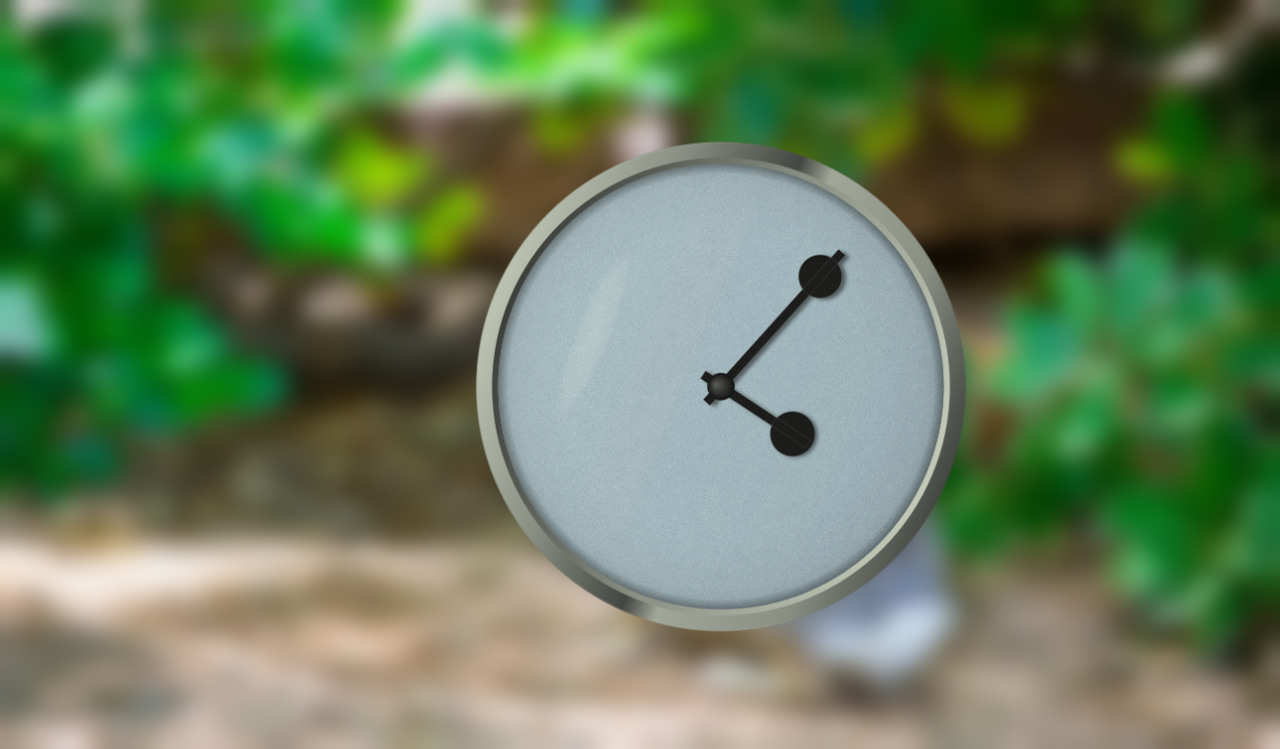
4 h 07 min
